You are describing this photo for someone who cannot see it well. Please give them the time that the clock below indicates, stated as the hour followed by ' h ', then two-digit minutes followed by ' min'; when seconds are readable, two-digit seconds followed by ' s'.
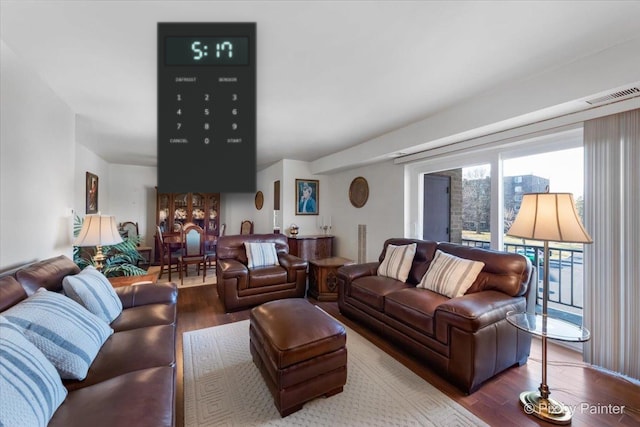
5 h 17 min
